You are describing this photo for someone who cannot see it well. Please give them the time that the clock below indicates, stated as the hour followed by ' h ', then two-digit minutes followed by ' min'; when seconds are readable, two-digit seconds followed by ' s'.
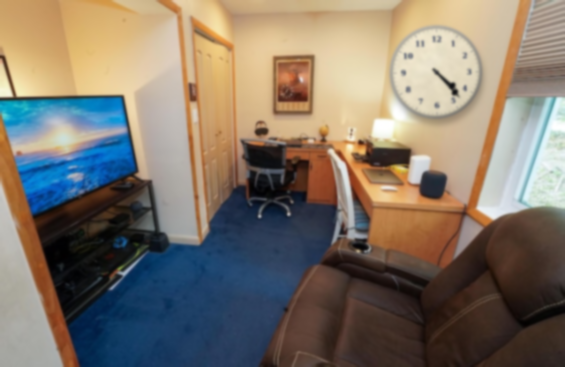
4 h 23 min
